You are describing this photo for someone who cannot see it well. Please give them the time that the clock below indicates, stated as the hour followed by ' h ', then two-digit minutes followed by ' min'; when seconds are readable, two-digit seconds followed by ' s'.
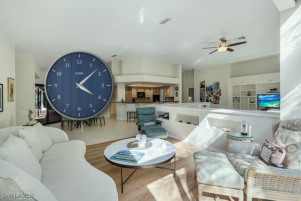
4 h 08 min
